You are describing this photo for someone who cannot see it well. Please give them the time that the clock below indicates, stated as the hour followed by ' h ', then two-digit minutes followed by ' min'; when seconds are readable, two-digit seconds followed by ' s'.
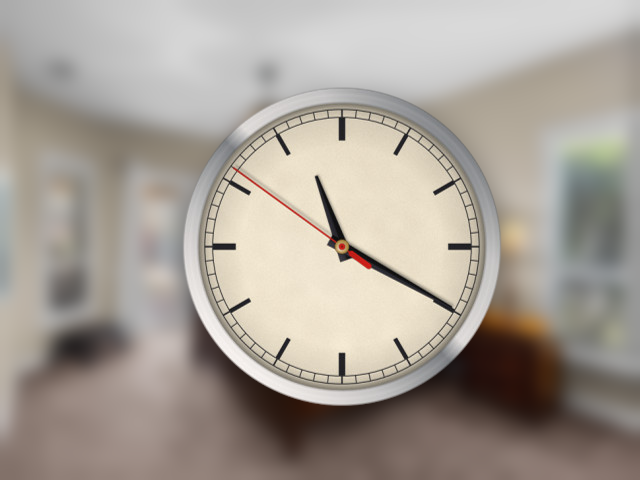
11 h 19 min 51 s
